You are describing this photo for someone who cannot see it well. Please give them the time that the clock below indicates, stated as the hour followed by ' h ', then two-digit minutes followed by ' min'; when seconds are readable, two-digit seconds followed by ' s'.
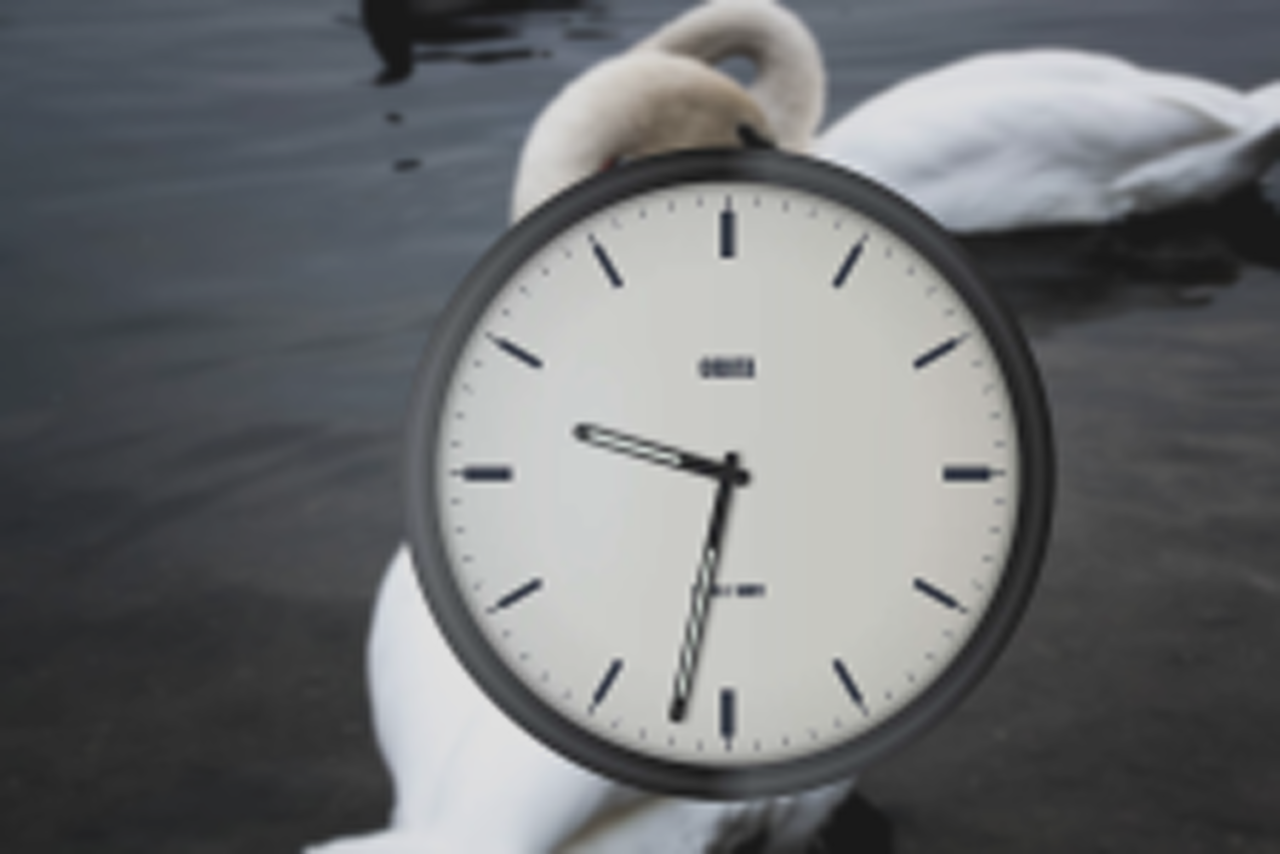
9 h 32 min
